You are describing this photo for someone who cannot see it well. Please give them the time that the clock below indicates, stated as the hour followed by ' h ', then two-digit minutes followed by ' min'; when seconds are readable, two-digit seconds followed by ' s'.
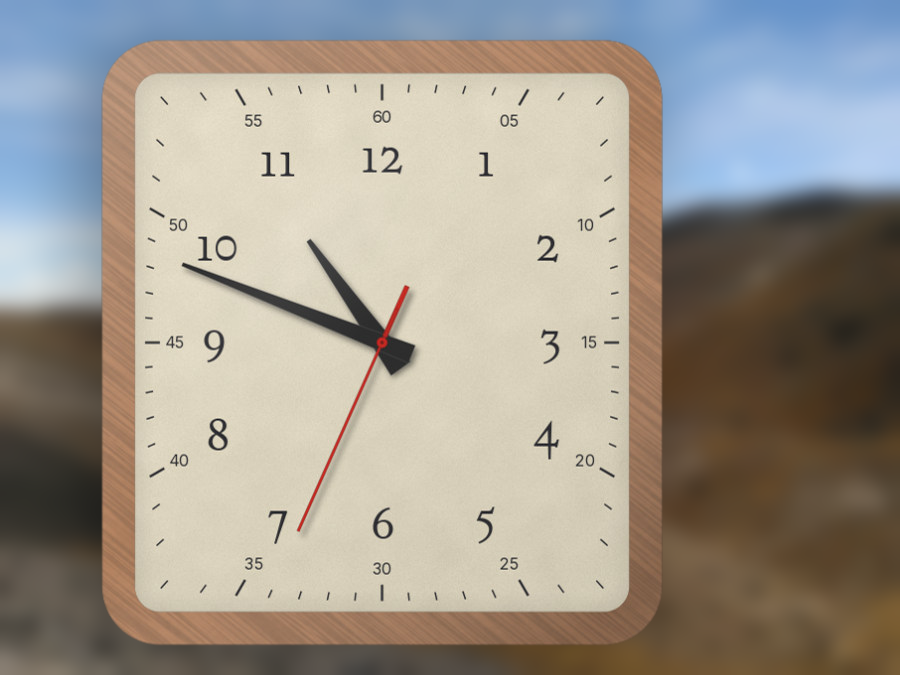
10 h 48 min 34 s
